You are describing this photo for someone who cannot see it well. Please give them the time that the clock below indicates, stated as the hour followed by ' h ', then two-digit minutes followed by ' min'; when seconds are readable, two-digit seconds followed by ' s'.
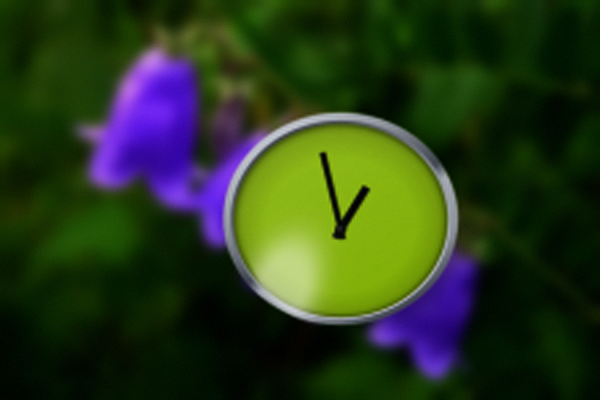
12 h 58 min
